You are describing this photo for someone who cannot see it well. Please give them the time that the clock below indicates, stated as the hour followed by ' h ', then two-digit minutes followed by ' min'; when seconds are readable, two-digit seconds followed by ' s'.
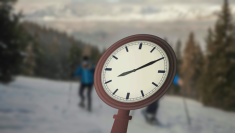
8 h 10 min
